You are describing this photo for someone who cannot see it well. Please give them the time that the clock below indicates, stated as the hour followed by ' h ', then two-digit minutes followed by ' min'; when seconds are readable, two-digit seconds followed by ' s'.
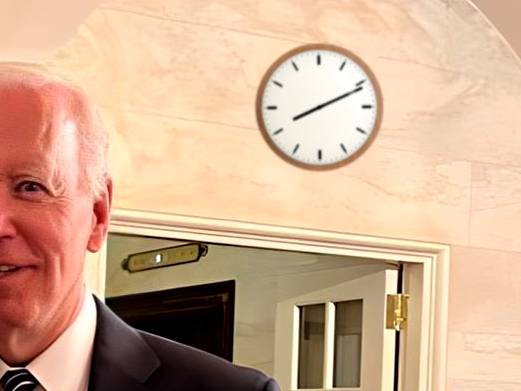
8 h 11 min
